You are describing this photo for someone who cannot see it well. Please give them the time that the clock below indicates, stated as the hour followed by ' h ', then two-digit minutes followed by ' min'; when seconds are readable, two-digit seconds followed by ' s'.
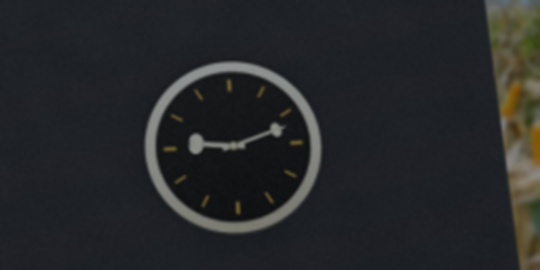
9 h 12 min
